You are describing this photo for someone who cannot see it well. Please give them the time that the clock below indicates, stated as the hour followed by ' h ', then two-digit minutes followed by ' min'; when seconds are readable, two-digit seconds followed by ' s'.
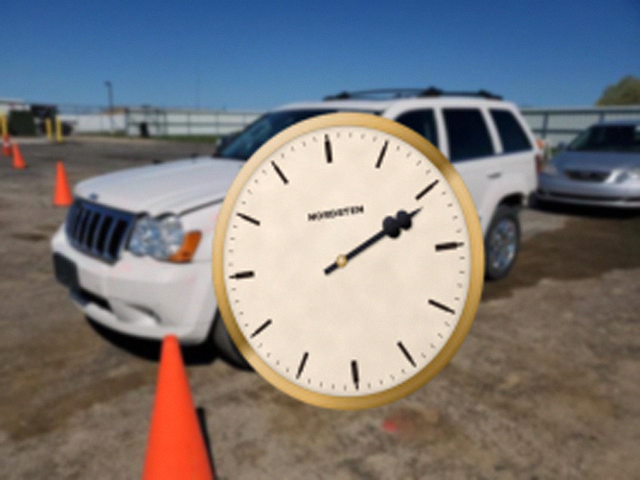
2 h 11 min
